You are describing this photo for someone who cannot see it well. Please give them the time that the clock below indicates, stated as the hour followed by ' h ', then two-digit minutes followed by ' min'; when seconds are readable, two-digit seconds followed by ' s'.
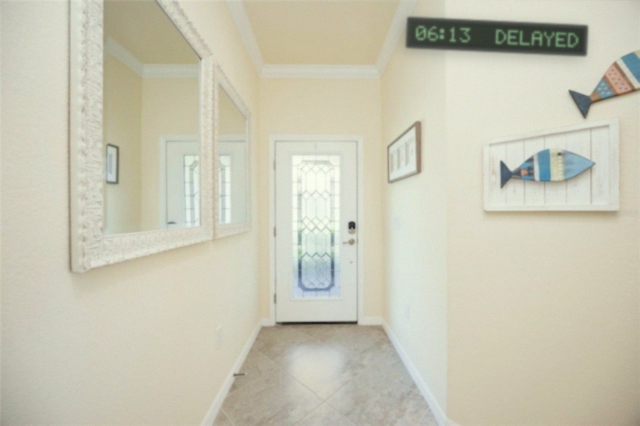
6 h 13 min
